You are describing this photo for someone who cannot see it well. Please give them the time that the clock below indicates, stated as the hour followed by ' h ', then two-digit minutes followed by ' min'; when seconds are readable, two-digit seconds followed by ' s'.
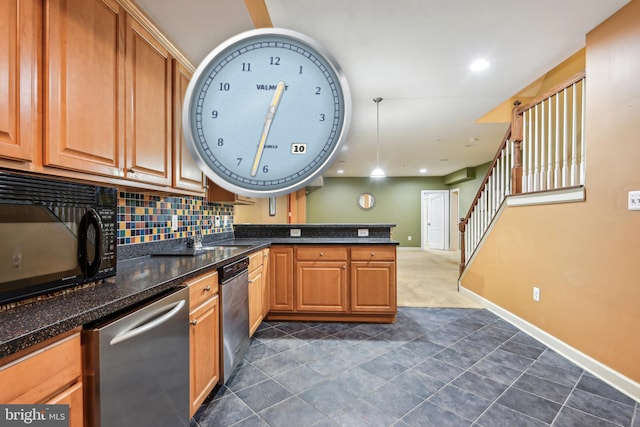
12 h 32 min
